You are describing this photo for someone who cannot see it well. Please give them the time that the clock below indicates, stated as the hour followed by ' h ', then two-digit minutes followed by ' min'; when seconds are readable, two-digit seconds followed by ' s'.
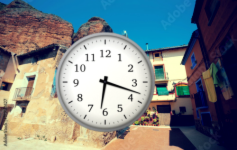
6 h 18 min
